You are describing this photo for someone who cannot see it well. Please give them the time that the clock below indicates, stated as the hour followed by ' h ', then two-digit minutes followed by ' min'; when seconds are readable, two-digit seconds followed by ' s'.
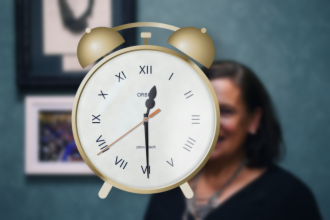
12 h 29 min 39 s
